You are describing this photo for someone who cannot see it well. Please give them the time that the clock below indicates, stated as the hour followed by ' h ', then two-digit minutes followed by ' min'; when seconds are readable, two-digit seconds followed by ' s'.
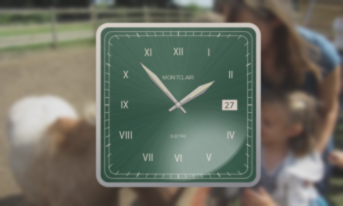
1 h 53 min
